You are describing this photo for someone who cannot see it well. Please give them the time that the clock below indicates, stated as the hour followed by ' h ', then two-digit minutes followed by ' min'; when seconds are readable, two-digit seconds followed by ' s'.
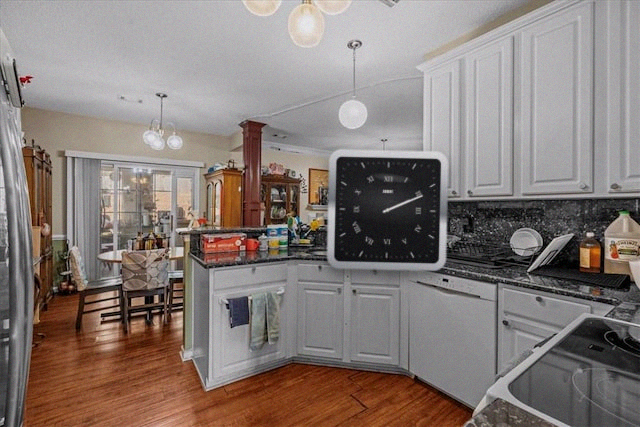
2 h 11 min
